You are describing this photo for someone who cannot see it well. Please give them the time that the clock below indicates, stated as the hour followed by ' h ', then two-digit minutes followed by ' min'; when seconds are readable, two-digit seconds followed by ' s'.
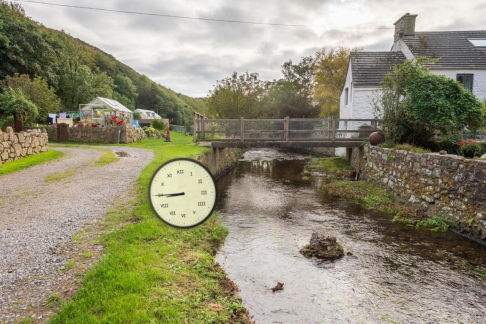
8 h 45 min
